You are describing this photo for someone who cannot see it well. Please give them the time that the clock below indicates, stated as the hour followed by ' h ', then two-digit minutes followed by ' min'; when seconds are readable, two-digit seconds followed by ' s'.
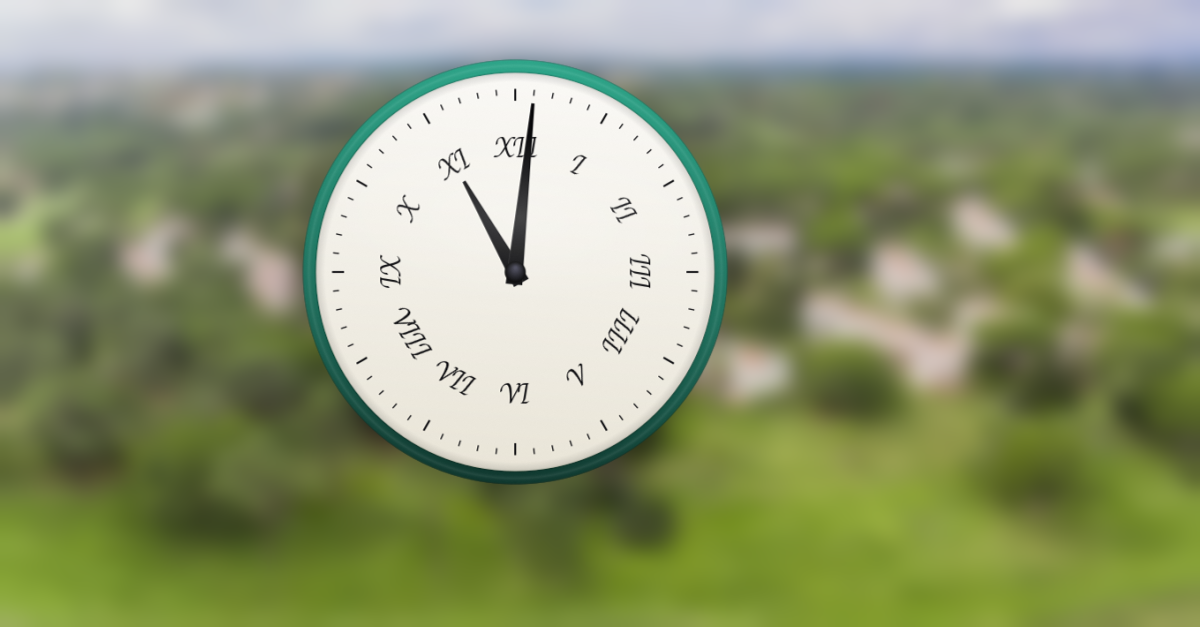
11 h 01 min
